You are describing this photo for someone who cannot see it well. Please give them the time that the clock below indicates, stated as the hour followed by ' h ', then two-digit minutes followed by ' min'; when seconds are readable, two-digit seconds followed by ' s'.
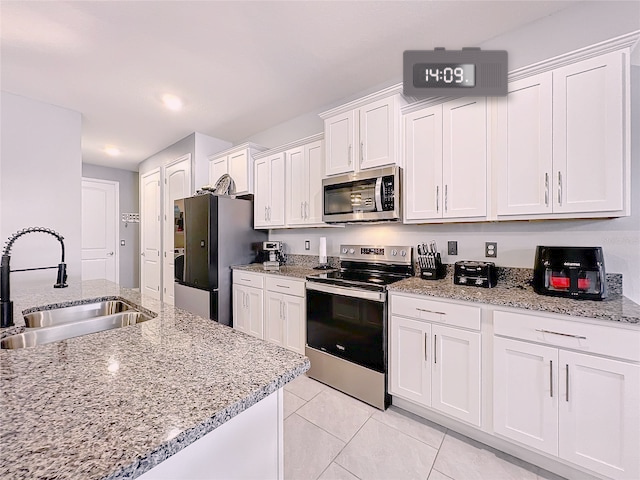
14 h 09 min
